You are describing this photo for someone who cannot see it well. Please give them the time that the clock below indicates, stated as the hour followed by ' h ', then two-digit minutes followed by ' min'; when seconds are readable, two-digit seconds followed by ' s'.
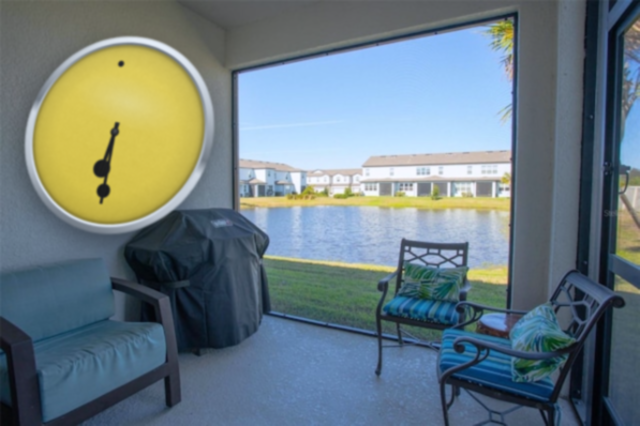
6 h 31 min
